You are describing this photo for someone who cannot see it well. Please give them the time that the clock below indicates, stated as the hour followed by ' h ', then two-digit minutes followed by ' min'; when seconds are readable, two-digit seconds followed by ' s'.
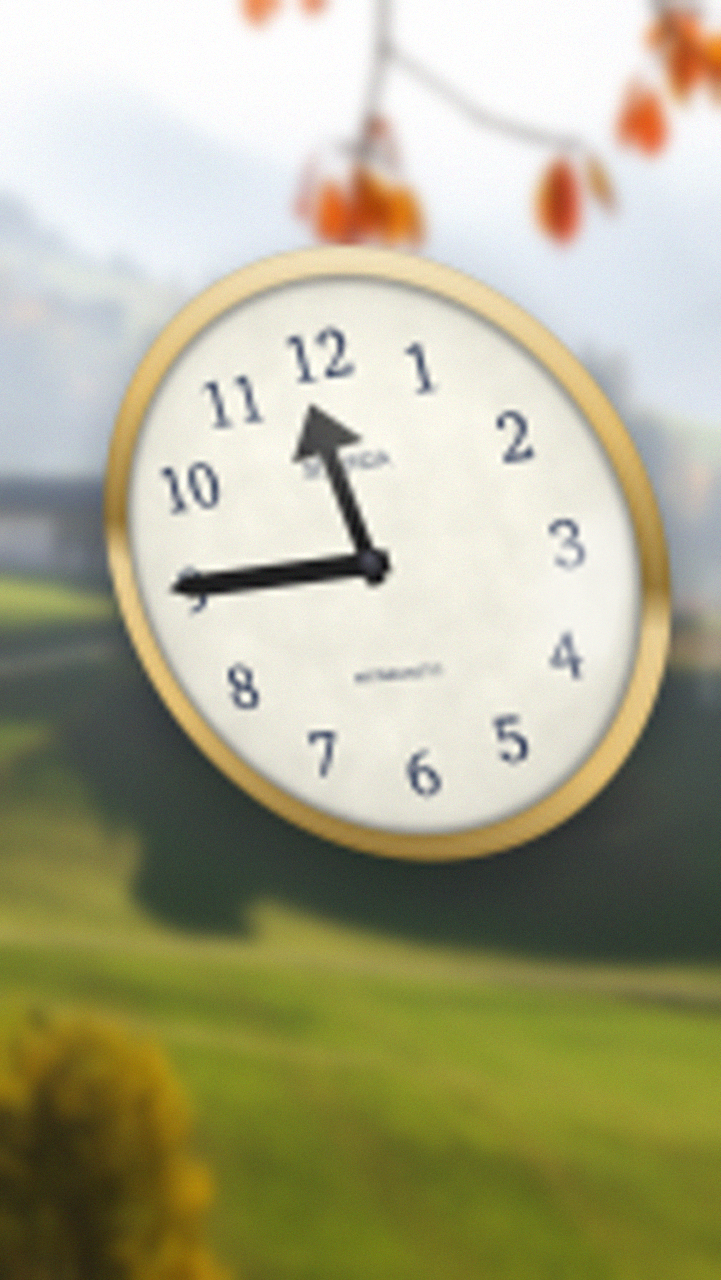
11 h 45 min
